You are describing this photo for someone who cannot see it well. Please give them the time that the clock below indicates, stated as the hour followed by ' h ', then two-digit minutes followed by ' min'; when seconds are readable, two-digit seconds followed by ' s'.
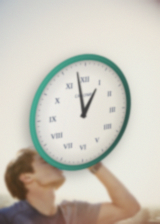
12 h 58 min
